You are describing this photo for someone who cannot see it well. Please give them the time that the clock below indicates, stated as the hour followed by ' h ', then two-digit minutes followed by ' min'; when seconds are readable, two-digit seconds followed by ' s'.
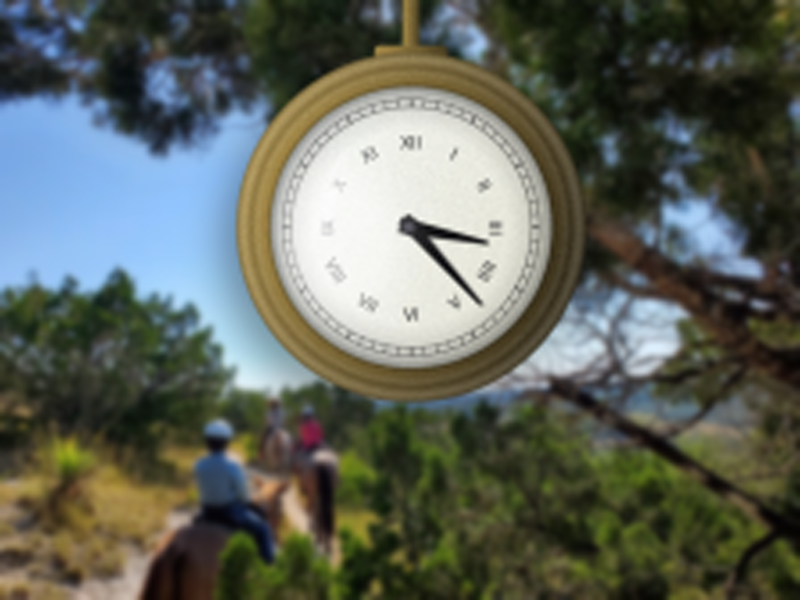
3 h 23 min
